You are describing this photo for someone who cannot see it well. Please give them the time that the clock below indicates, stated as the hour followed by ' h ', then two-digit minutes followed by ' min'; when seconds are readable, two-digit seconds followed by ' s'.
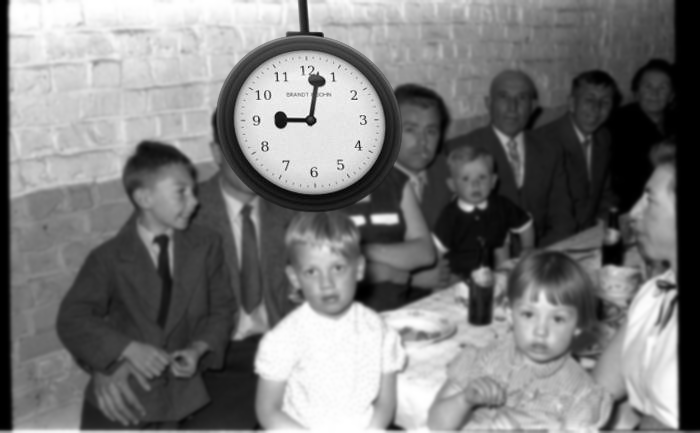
9 h 02 min
